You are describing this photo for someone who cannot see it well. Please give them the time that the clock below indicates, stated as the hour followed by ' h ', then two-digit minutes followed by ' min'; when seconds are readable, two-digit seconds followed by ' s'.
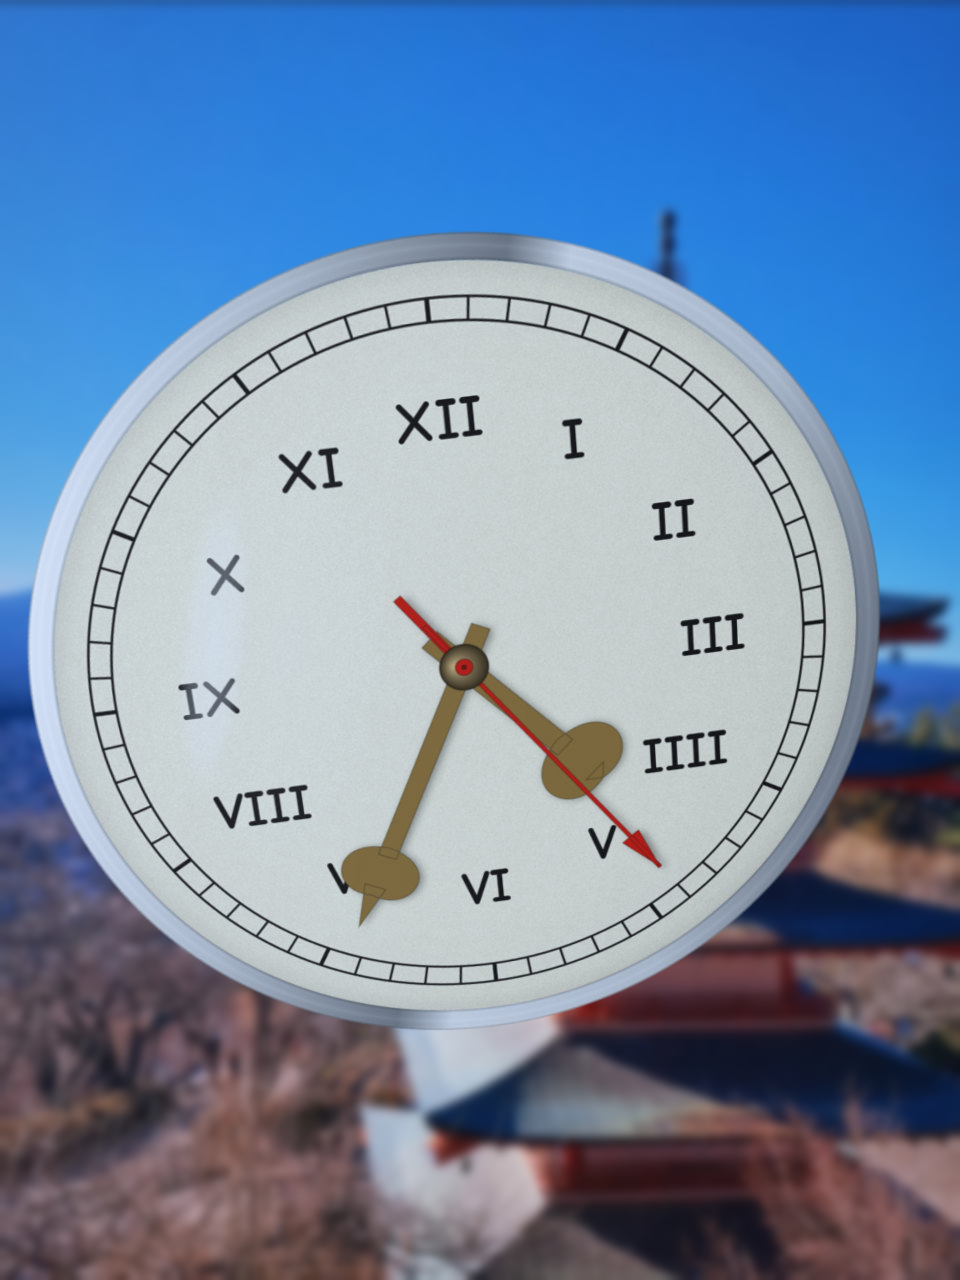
4 h 34 min 24 s
